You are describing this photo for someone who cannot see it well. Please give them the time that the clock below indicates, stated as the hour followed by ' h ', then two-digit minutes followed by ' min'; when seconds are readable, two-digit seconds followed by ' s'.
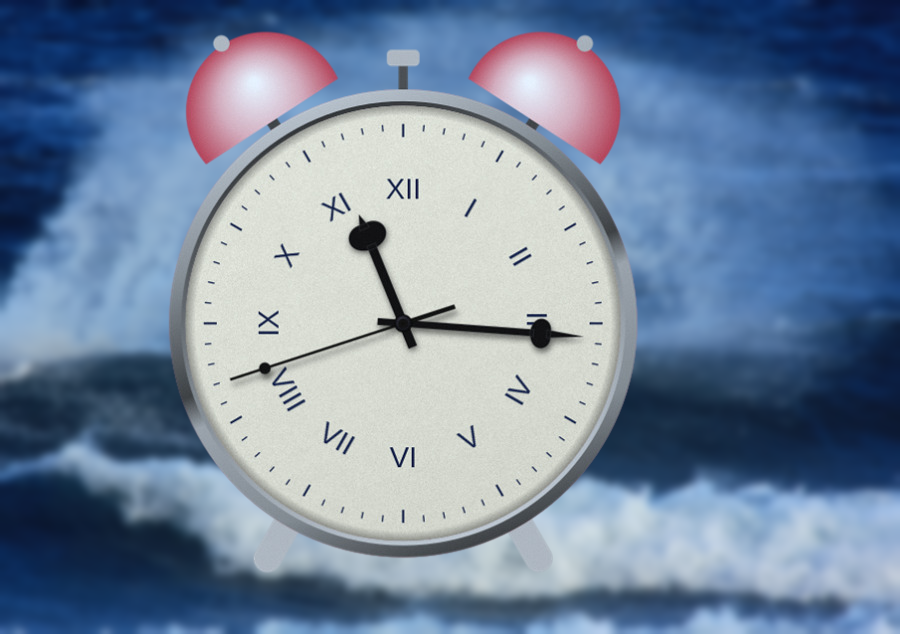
11 h 15 min 42 s
